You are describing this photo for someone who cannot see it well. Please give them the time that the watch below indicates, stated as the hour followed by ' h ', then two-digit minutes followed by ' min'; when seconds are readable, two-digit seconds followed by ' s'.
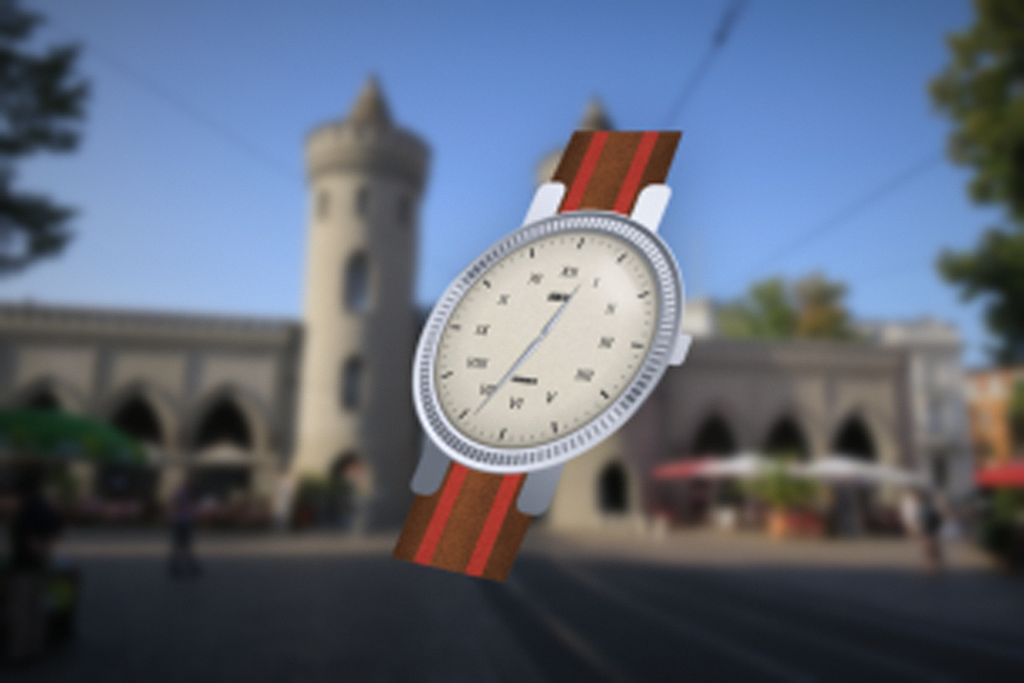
12 h 34 min
